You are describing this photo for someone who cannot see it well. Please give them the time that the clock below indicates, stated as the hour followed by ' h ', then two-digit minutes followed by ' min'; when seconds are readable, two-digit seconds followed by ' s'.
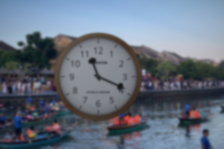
11 h 19 min
